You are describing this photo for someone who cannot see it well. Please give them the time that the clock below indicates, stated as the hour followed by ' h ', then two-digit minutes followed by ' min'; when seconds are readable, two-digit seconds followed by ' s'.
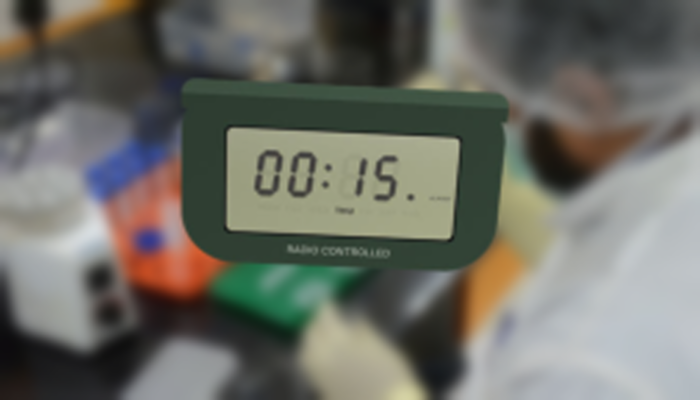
0 h 15 min
